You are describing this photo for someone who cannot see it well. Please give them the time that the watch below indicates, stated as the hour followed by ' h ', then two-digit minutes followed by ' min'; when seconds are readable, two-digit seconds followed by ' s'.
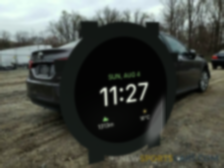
11 h 27 min
